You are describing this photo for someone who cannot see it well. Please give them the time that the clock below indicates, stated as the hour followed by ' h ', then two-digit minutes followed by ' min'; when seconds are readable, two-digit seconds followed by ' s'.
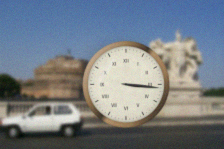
3 h 16 min
